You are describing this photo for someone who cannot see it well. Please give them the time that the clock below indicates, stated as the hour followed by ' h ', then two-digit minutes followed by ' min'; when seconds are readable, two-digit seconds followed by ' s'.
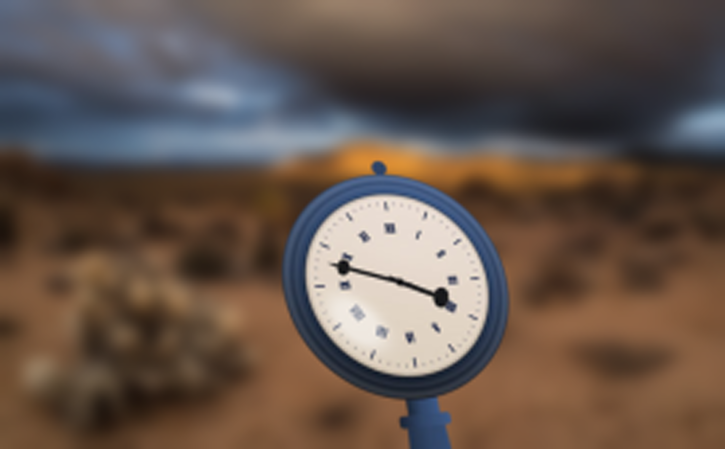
3 h 48 min
